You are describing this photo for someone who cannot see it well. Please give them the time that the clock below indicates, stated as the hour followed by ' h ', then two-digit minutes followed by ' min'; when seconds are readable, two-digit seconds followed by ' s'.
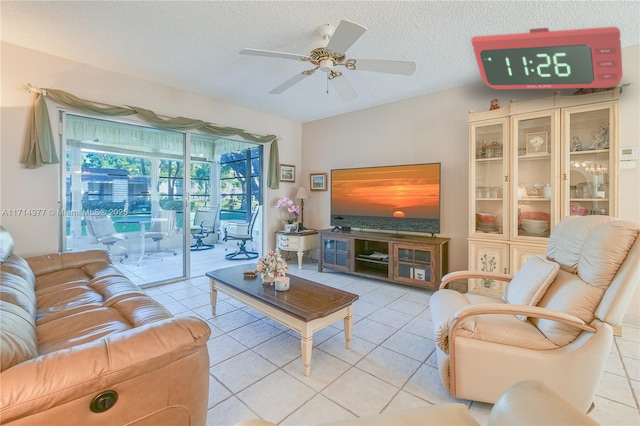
11 h 26 min
